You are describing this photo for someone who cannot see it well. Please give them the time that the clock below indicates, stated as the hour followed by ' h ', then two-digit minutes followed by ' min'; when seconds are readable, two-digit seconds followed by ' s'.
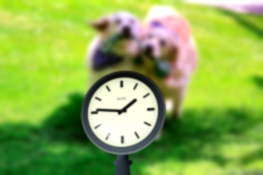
1 h 46 min
